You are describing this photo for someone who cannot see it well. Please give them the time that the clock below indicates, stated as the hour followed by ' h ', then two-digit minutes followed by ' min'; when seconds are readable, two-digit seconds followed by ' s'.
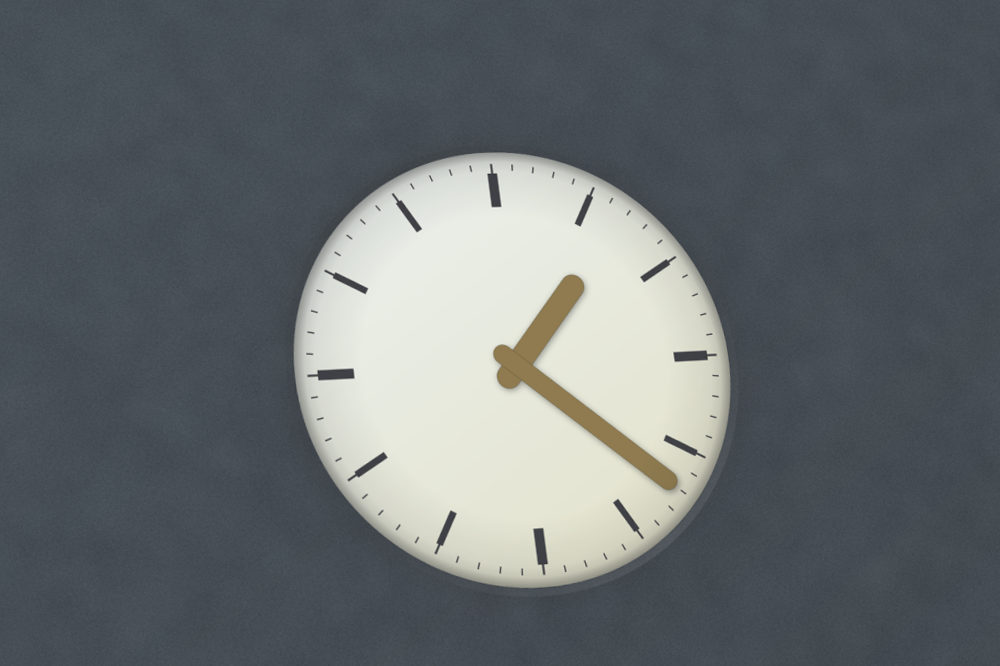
1 h 22 min
